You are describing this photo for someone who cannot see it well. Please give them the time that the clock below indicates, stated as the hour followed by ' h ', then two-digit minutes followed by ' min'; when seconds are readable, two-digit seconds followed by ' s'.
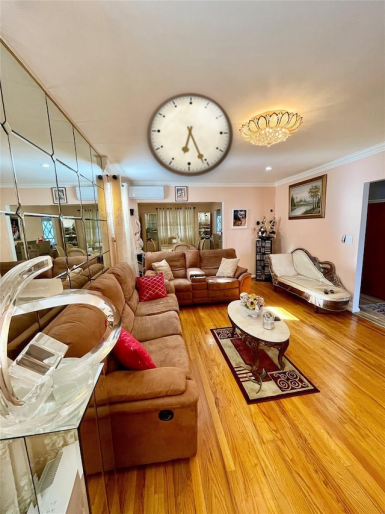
6 h 26 min
